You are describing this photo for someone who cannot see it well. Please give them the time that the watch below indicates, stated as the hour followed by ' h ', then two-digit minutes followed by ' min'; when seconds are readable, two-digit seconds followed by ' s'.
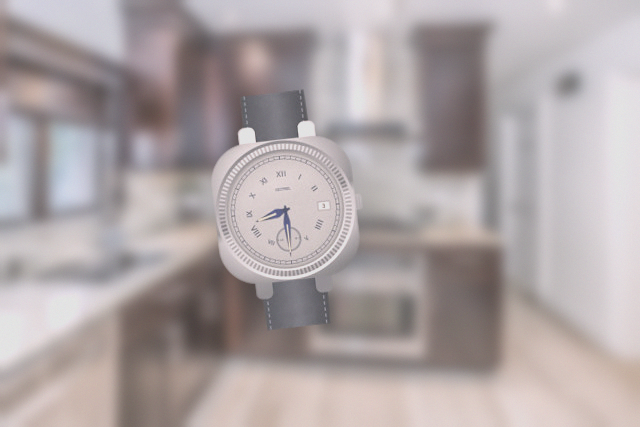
8 h 30 min
